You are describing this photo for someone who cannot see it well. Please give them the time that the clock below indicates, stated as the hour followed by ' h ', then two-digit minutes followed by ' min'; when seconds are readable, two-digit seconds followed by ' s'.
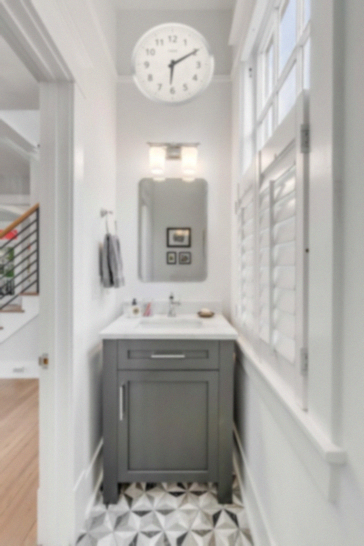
6 h 10 min
